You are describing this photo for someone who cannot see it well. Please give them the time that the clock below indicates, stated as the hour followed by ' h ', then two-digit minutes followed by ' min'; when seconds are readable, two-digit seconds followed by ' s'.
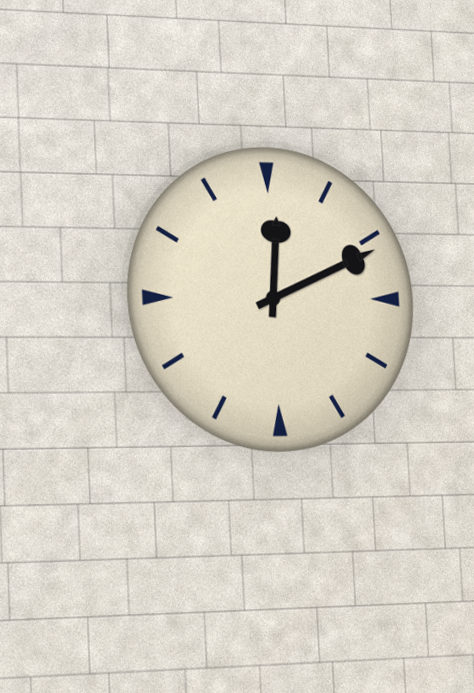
12 h 11 min
